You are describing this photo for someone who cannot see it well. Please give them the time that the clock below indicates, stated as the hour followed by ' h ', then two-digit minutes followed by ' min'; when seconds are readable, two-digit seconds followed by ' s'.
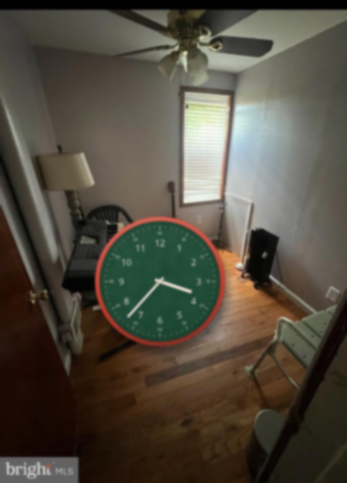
3 h 37 min
